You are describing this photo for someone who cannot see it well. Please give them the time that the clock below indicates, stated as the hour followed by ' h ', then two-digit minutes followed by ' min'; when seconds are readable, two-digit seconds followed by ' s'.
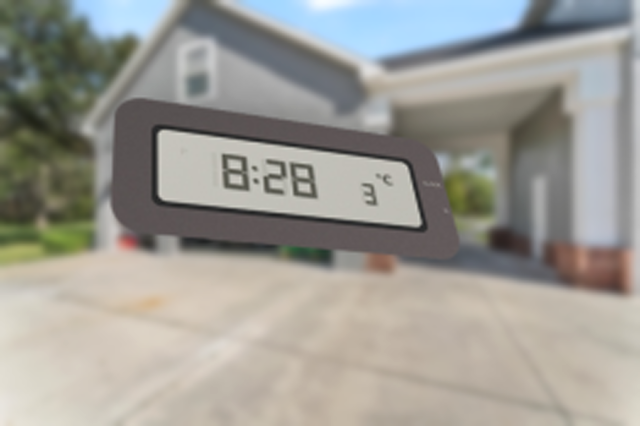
8 h 28 min
